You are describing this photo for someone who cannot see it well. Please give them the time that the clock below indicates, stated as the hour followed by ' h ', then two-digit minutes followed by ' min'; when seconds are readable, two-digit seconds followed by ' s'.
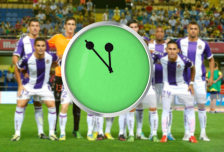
11 h 53 min
